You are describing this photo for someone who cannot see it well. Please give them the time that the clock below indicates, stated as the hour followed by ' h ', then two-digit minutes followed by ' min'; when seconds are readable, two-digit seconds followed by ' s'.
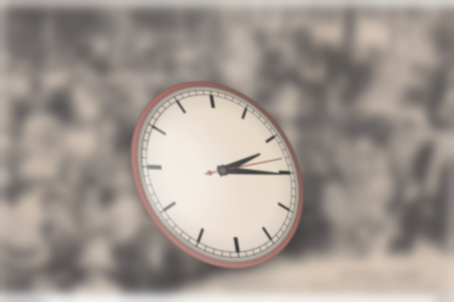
2 h 15 min 13 s
